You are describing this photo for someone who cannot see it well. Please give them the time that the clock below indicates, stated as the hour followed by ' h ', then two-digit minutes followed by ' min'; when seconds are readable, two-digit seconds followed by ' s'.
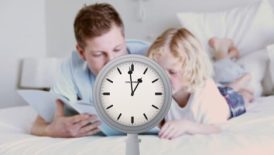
12 h 59 min
